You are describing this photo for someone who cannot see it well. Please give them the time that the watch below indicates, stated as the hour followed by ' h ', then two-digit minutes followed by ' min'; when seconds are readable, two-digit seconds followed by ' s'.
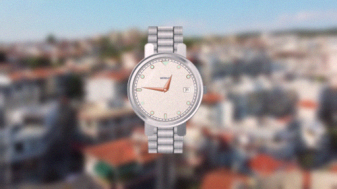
12 h 46 min
